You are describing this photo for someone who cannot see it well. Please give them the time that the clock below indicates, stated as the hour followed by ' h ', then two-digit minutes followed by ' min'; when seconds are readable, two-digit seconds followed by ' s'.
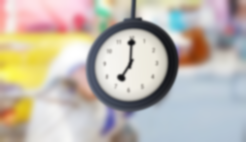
7 h 00 min
